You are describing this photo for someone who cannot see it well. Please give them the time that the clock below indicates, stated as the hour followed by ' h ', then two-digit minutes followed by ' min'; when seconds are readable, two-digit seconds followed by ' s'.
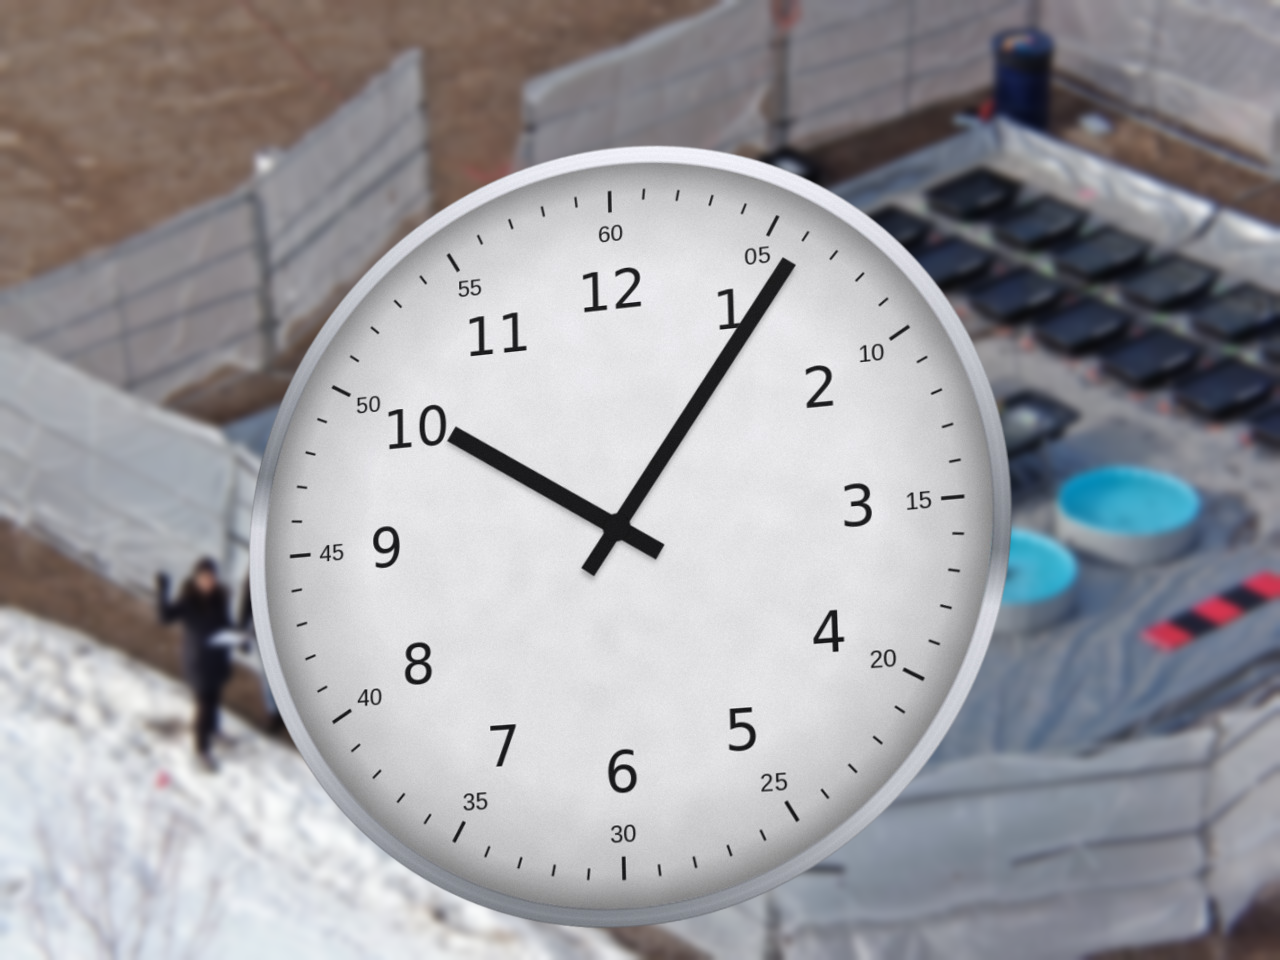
10 h 06 min
